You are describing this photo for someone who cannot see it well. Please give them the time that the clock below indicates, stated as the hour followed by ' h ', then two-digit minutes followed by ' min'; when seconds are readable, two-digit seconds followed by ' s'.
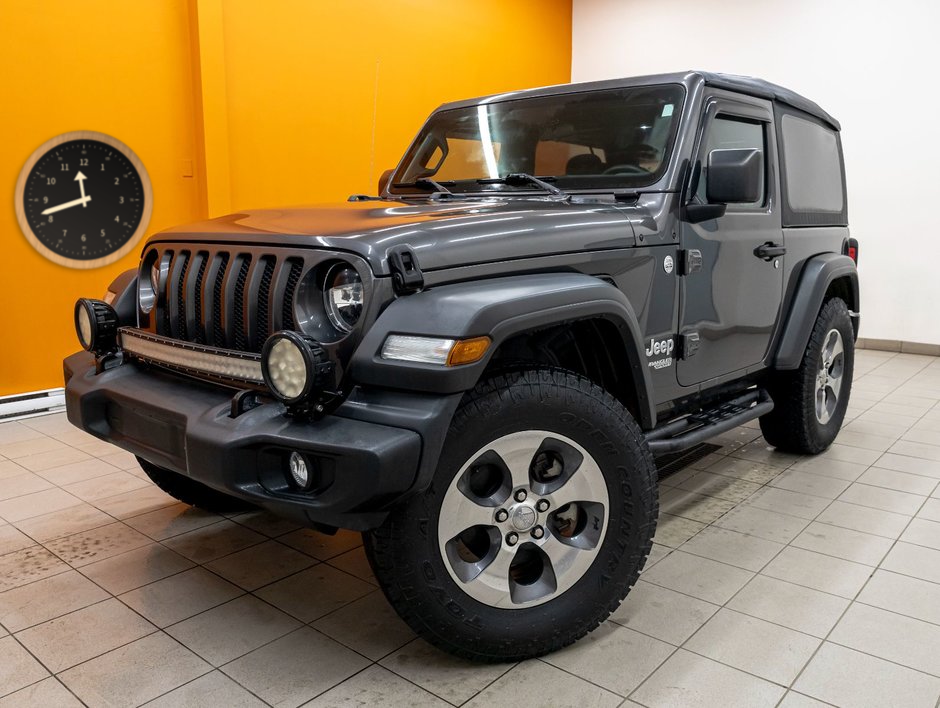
11 h 42 min
